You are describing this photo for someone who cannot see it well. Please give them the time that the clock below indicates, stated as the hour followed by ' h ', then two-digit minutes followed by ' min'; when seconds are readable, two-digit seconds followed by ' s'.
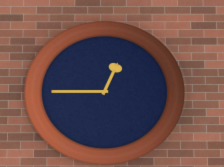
12 h 45 min
